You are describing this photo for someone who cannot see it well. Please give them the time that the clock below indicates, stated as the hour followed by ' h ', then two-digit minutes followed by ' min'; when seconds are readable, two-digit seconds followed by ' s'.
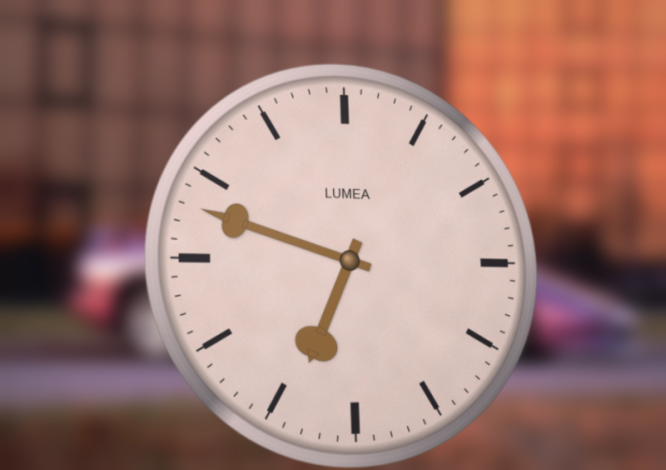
6 h 48 min
